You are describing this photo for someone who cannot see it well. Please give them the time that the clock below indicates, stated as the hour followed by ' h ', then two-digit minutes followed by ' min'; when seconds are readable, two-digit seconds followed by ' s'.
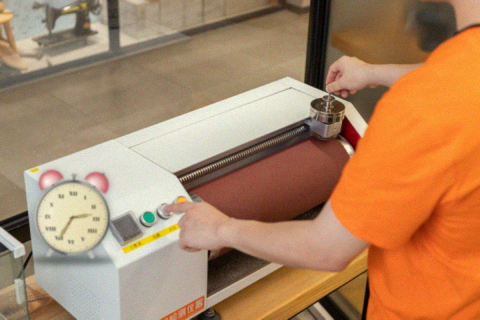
2 h 35 min
